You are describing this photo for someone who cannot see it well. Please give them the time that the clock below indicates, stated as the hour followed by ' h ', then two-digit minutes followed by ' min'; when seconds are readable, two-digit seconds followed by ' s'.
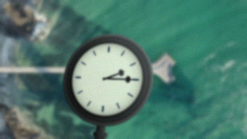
2 h 15 min
